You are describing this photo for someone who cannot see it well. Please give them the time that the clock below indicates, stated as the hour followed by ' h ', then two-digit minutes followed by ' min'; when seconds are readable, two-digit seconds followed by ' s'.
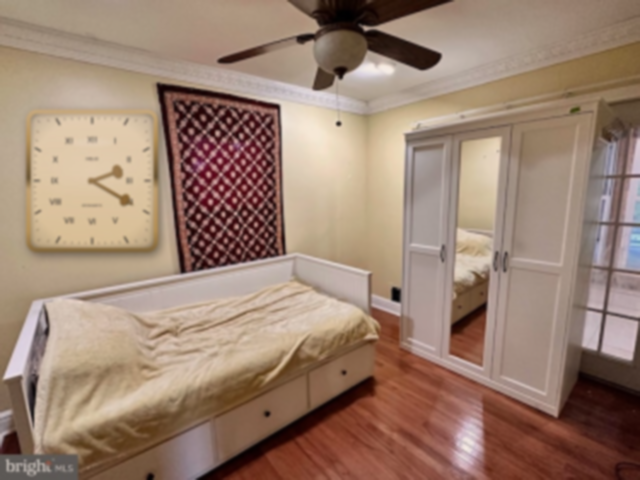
2 h 20 min
